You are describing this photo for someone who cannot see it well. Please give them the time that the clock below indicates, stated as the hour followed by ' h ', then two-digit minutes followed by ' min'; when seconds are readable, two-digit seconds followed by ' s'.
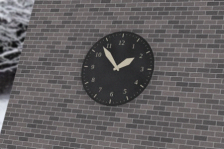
1 h 53 min
